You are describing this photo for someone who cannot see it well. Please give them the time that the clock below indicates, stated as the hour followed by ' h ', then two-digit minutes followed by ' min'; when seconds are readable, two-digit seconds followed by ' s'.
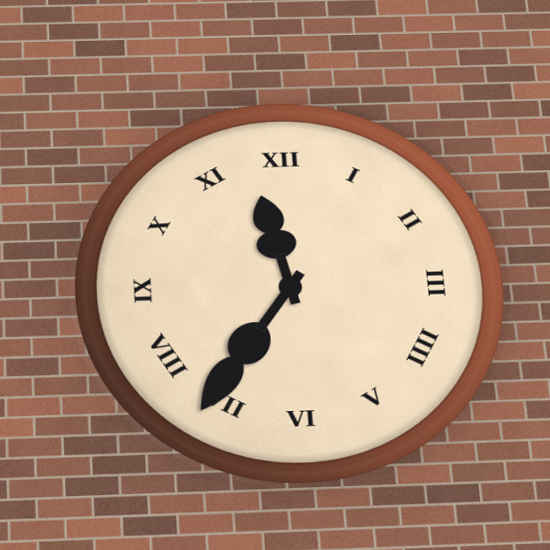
11 h 36 min
